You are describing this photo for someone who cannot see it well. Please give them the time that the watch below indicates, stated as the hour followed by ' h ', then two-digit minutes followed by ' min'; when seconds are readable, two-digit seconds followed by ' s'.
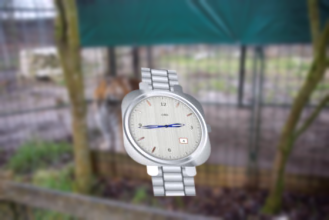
2 h 44 min
